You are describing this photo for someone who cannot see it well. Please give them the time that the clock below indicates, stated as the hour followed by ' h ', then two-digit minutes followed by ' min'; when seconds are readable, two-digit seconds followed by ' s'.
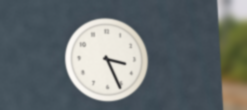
3 h 26 min
